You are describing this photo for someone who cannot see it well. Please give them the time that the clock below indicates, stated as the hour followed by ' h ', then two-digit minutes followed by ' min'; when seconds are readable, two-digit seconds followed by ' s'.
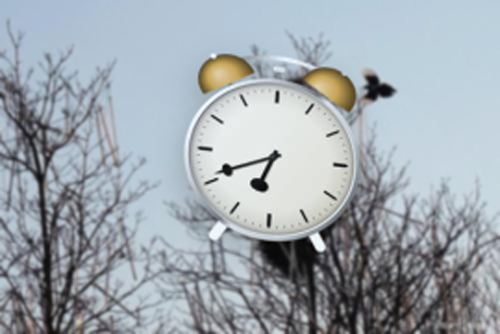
6 h 41 min
